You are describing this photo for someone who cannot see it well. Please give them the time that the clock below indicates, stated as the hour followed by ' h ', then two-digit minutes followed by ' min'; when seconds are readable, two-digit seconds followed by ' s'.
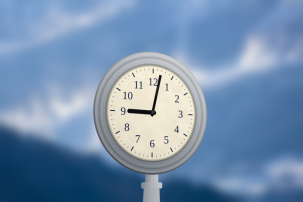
9 h 02 min
